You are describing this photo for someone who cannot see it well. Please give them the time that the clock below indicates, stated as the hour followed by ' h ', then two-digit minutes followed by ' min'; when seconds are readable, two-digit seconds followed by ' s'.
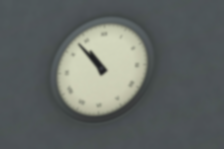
10 h 53 min
